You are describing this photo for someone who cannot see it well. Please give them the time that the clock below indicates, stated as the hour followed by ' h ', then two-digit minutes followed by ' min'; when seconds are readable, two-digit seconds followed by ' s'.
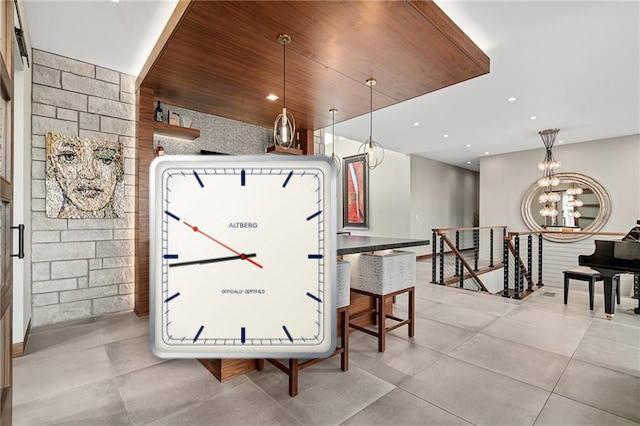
8 h 43 min 50 s
